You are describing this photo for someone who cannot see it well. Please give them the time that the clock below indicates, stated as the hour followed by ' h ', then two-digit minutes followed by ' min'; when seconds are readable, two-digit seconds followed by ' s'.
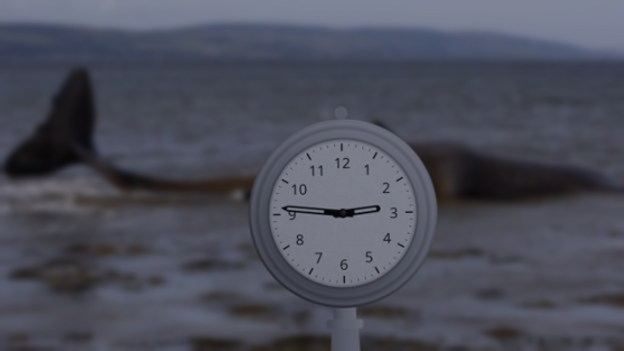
2 h 46 min
